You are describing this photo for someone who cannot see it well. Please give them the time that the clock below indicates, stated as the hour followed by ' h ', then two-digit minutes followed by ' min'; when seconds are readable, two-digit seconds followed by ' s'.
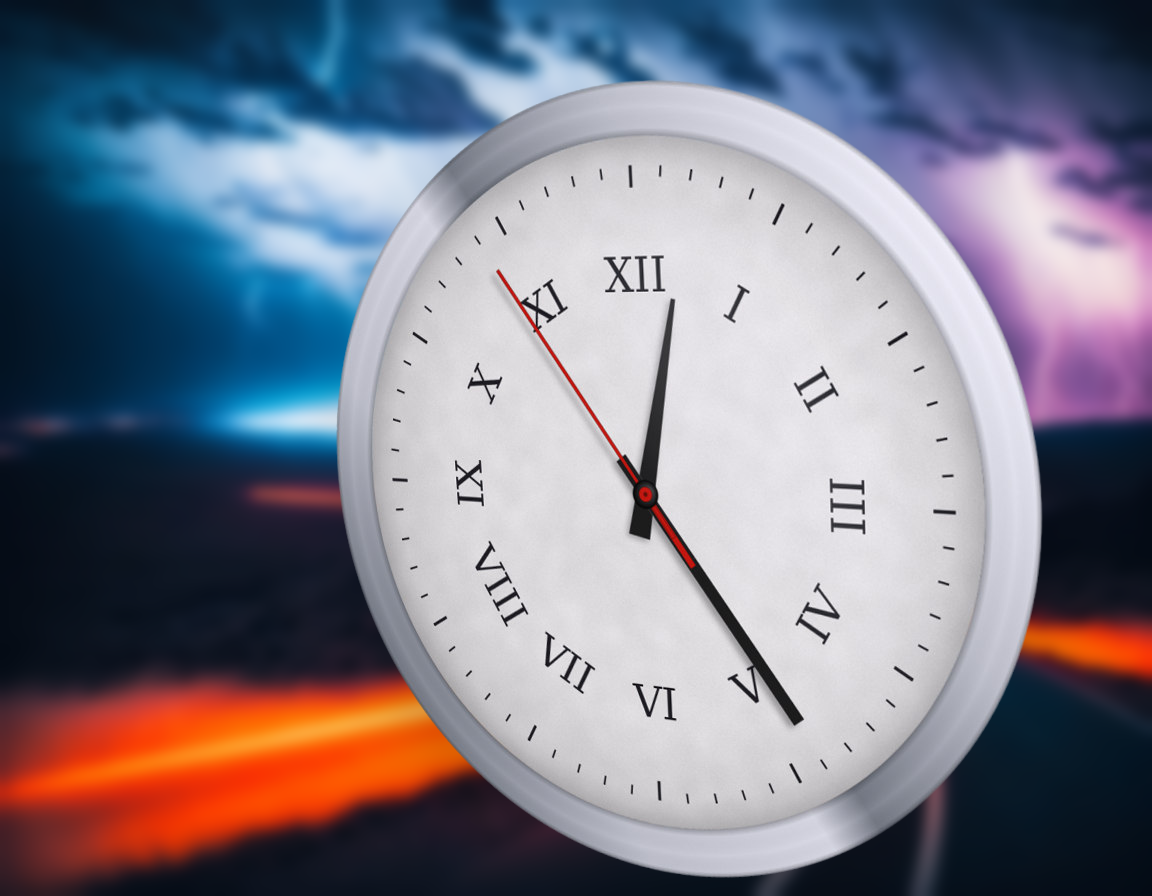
12 h 23 min 54 s
